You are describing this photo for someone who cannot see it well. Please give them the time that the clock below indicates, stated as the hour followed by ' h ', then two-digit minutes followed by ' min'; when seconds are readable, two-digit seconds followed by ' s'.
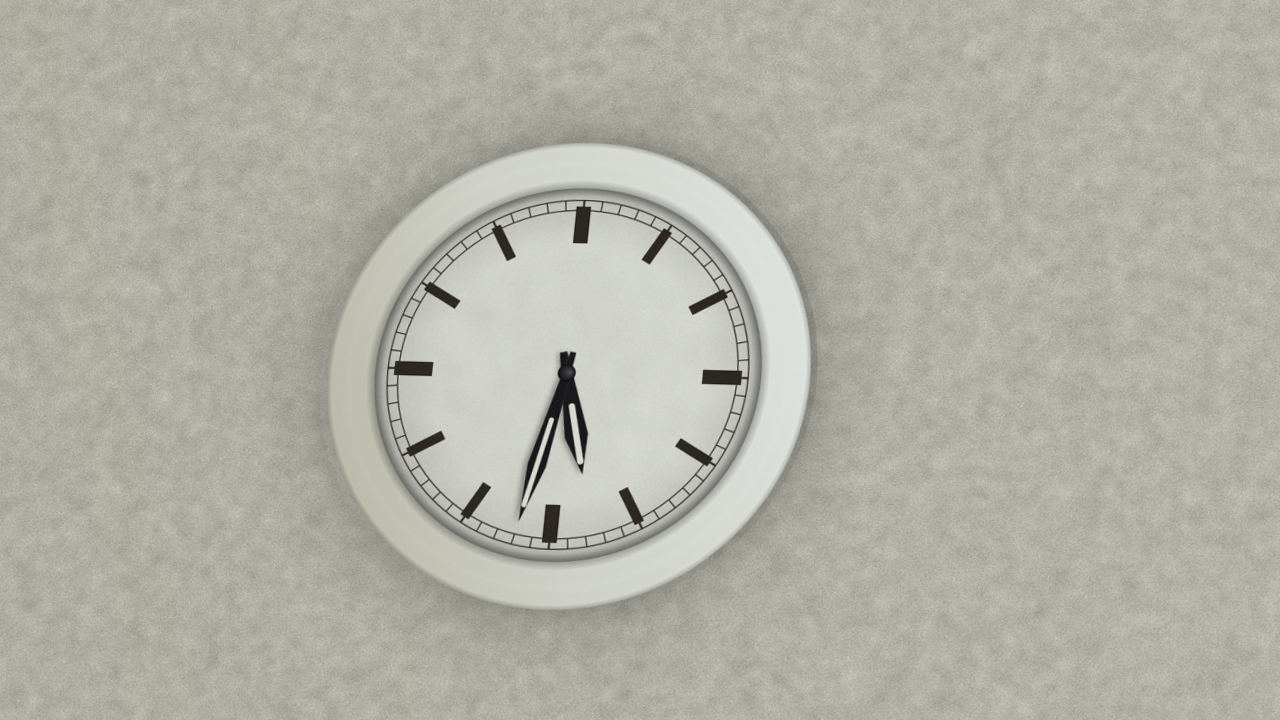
5 h 32 min
